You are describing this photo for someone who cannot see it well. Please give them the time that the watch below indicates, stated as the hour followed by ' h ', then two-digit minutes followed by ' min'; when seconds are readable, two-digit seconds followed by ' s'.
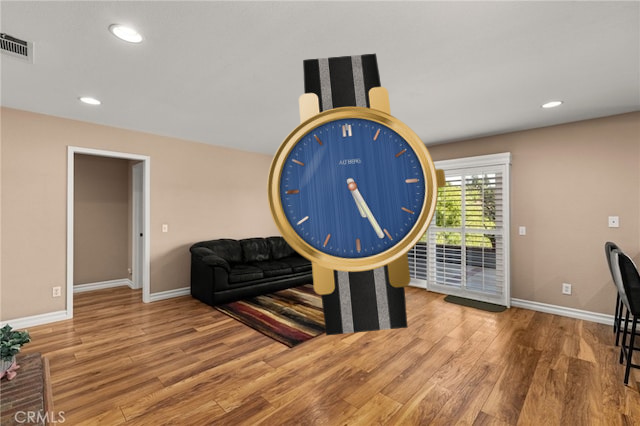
5 h 26 min
